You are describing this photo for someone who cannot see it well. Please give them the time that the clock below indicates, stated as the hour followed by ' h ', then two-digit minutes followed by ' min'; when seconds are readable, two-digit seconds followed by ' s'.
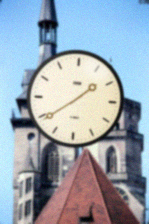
1 h 39 min
